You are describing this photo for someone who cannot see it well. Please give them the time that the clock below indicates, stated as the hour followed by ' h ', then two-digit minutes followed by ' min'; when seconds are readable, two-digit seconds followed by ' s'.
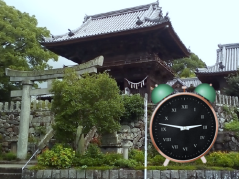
2 h 47 min
